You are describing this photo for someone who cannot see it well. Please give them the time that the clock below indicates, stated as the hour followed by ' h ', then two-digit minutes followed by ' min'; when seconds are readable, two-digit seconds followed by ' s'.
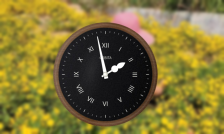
1 h 58 min
